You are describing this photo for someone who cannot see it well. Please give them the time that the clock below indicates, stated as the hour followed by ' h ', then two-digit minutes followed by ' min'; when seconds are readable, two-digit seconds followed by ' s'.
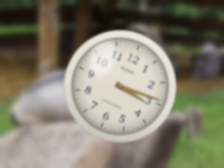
3 h 14 min
